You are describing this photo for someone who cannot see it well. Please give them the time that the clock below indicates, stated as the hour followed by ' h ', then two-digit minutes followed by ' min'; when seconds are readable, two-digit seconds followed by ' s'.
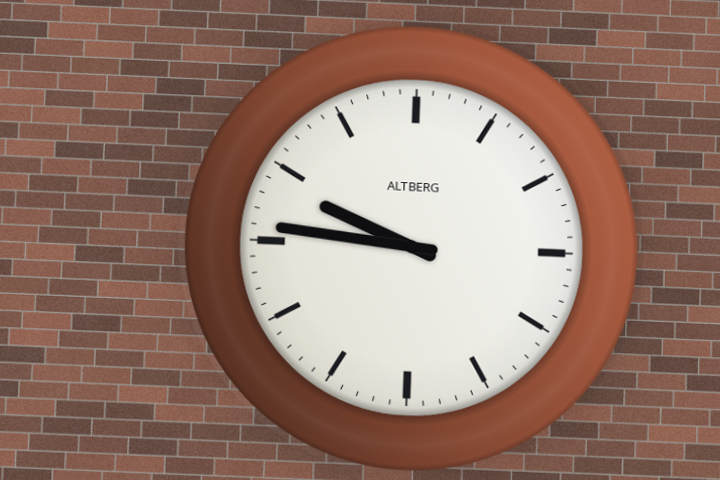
9 h 46 min
